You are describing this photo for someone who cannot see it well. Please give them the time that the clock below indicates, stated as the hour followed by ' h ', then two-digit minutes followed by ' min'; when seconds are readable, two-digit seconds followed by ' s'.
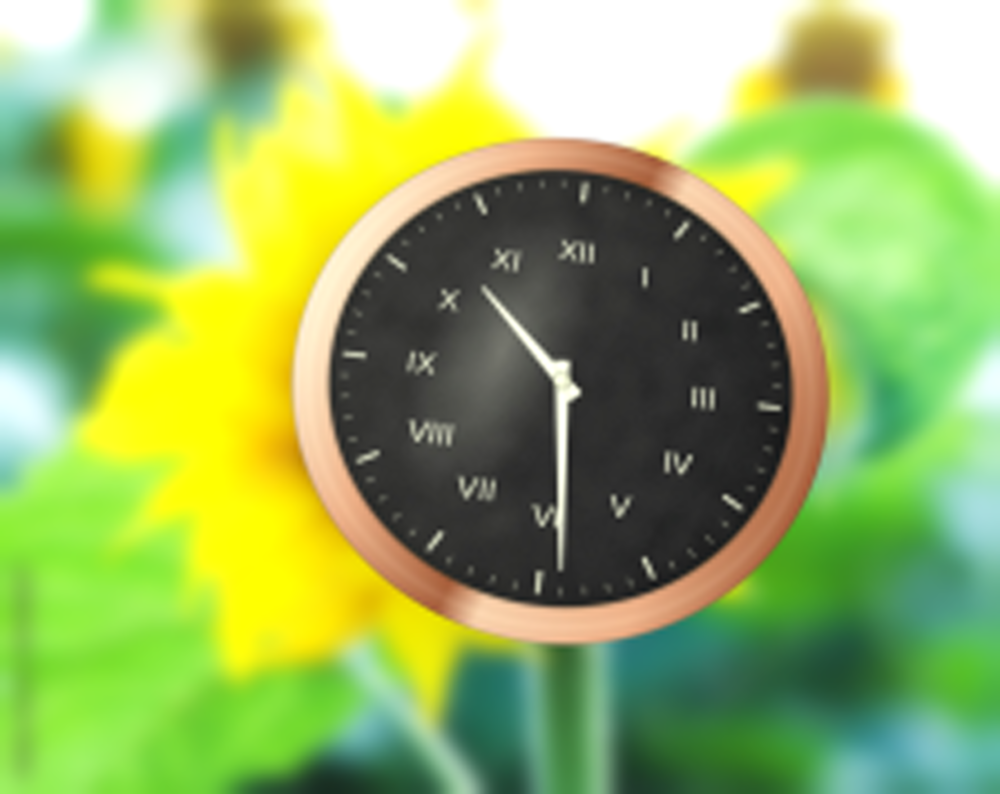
10 h 29 min
